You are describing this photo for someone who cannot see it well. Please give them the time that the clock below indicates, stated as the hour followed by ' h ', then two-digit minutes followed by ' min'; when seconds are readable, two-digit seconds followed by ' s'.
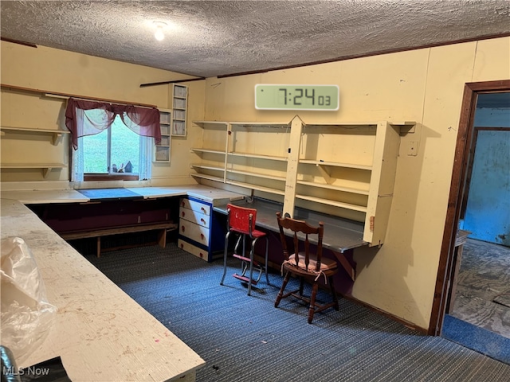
7 h 24 min 03 s
